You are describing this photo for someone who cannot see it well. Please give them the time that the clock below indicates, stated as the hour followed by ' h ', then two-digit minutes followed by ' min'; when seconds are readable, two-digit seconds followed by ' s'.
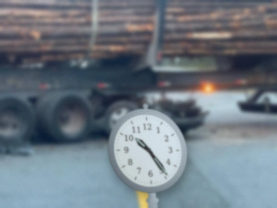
10 h 24 min
